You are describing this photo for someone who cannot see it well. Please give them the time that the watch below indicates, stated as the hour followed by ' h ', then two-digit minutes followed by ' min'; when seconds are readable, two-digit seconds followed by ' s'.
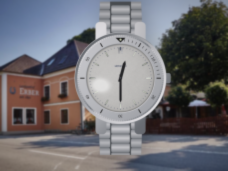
12 h 30 min
